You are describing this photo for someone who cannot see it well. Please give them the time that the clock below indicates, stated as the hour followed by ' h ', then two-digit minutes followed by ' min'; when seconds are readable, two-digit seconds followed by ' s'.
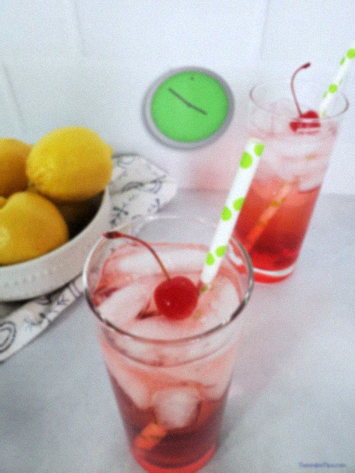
3 h 51 min
